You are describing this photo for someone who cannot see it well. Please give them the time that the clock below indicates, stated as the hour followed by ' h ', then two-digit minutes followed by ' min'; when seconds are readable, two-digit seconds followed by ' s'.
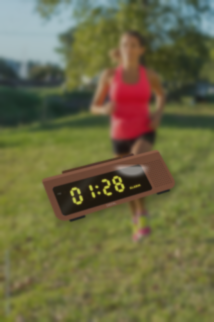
1 h 28 min
